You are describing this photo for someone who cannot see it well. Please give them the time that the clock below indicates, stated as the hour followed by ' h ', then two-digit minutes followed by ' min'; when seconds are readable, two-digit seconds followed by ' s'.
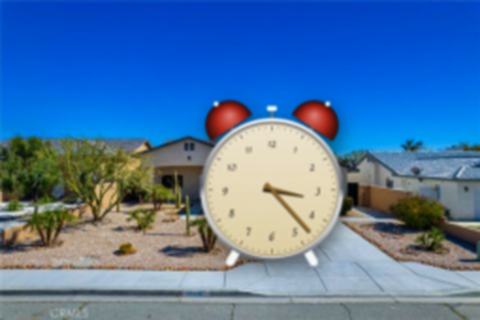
3 h 23 min
